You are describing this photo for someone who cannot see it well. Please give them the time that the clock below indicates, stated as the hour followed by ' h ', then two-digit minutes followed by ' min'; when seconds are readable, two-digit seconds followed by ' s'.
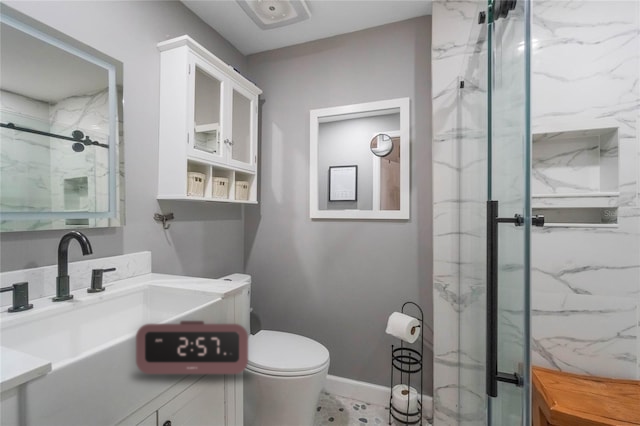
2 h 57 min
